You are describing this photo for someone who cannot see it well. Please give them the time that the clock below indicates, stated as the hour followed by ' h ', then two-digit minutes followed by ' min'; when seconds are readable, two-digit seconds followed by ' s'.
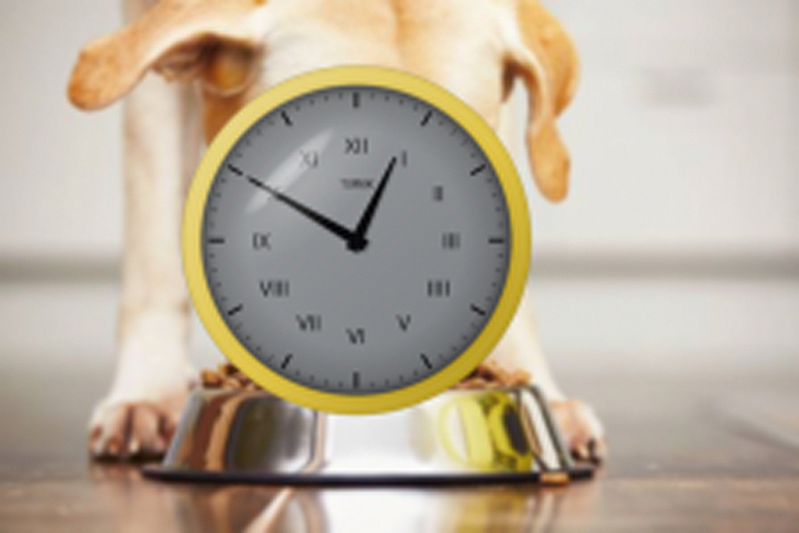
12 h 50 min
